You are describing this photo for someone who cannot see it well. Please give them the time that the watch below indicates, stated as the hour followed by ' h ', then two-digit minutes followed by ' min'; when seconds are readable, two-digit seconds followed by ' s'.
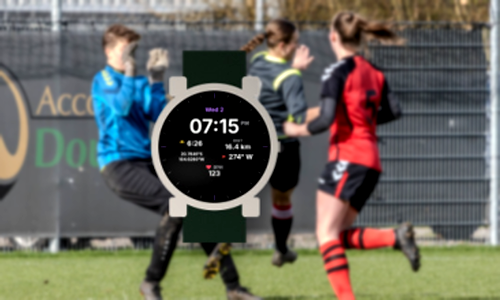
7 h 15 min
